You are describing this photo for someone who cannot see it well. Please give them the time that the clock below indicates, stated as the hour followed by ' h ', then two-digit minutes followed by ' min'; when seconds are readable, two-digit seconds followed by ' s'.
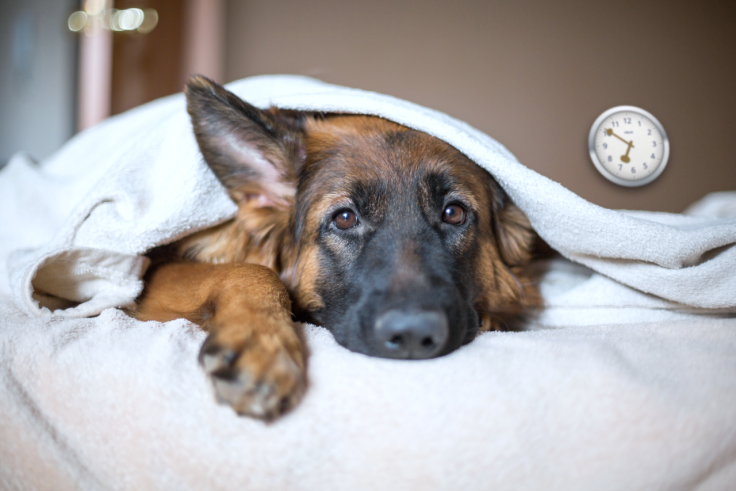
6 h 51 min
